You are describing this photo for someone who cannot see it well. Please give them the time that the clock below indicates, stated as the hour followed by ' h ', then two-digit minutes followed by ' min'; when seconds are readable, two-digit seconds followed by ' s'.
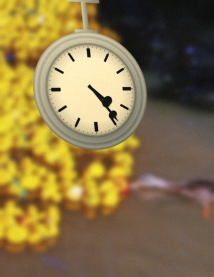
4 h 24 min
